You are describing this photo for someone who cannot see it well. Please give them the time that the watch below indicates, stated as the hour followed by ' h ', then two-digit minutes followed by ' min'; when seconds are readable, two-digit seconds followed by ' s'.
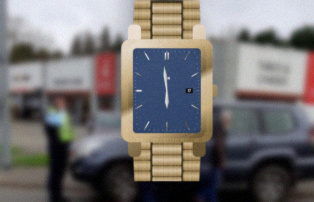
5 h 59 min
